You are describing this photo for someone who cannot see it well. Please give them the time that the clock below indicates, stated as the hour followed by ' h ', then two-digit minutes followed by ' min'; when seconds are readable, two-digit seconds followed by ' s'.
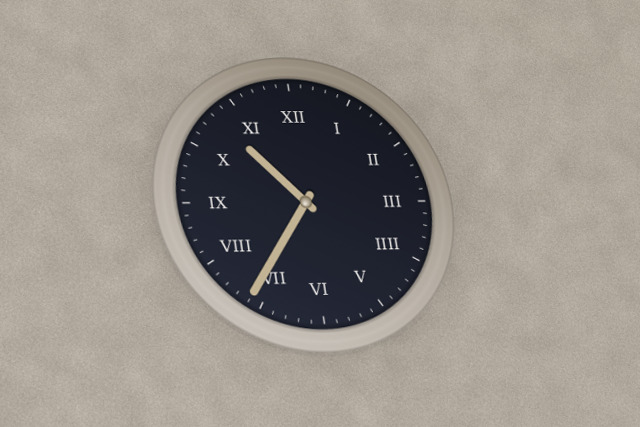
10 h 36 min
